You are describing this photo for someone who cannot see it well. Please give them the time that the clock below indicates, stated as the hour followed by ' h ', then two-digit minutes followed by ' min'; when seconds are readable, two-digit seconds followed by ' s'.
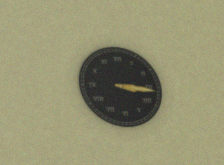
3 h 16 min
